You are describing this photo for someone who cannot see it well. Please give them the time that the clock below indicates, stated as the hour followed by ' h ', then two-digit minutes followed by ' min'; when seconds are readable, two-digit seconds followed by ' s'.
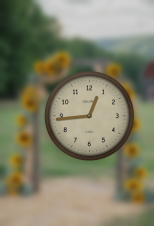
12 h 44 min
